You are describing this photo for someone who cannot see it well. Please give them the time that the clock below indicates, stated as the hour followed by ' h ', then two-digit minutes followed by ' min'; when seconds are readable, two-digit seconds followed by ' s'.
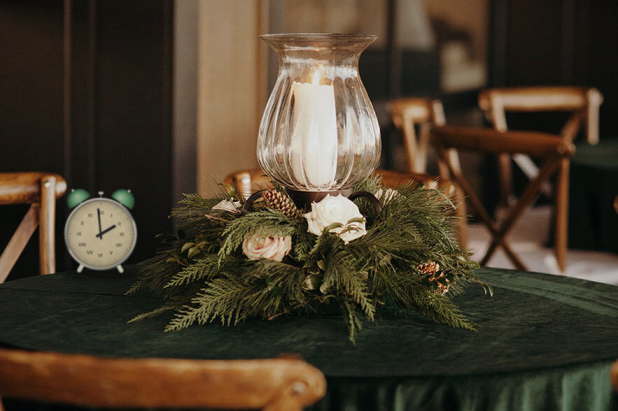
1 h 59 min
